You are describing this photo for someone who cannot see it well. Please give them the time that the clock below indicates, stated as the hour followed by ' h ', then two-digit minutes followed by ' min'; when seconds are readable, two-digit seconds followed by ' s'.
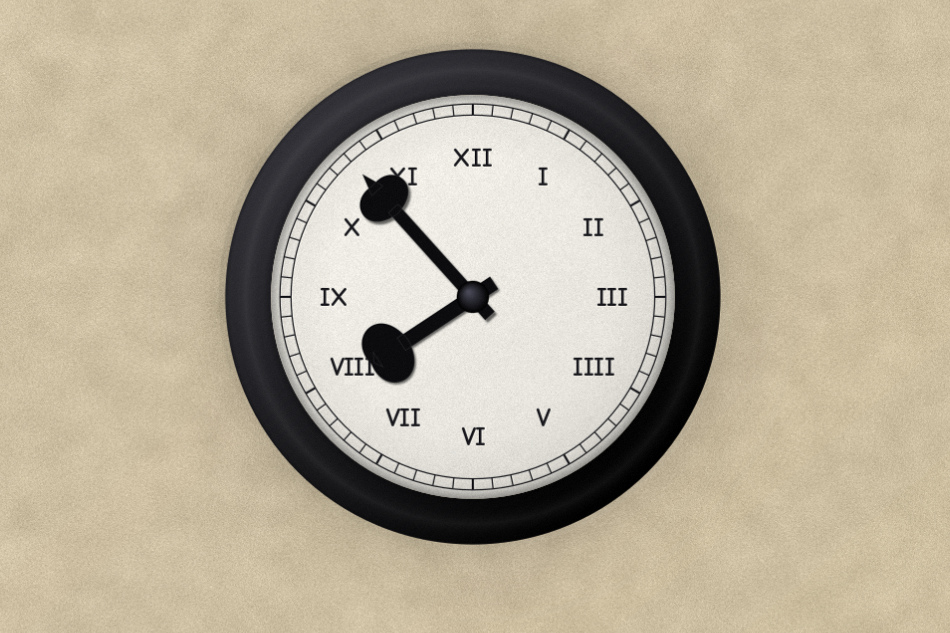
7 h 53 min
